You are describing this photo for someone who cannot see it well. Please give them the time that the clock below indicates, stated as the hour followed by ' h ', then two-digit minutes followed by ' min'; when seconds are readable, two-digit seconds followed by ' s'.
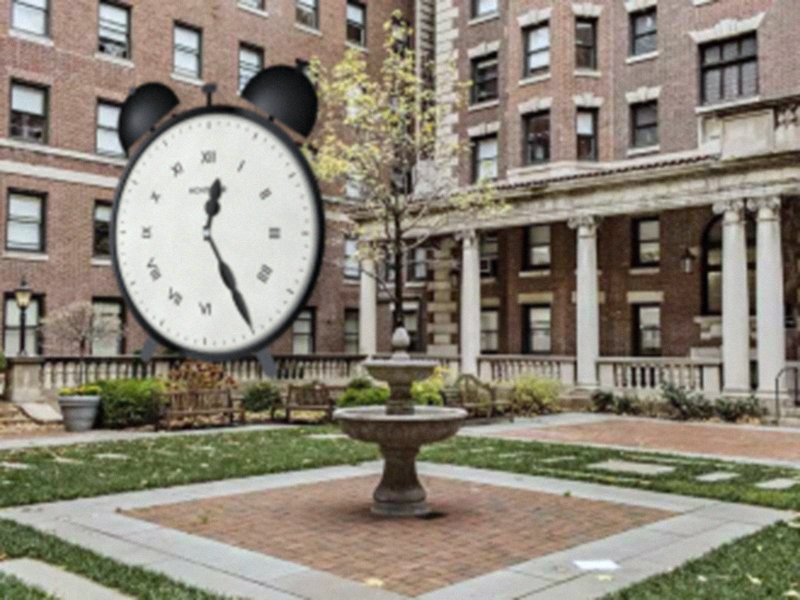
12 h 25 min
